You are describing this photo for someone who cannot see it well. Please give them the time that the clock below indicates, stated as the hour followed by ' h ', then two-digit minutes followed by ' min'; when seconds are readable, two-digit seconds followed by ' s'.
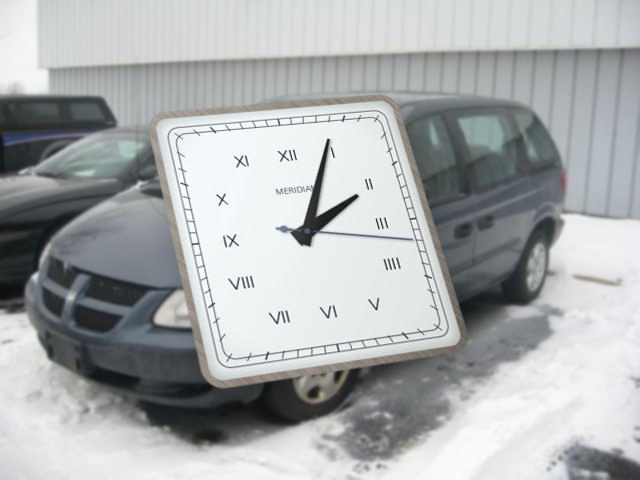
2 h 04 min 17 s
